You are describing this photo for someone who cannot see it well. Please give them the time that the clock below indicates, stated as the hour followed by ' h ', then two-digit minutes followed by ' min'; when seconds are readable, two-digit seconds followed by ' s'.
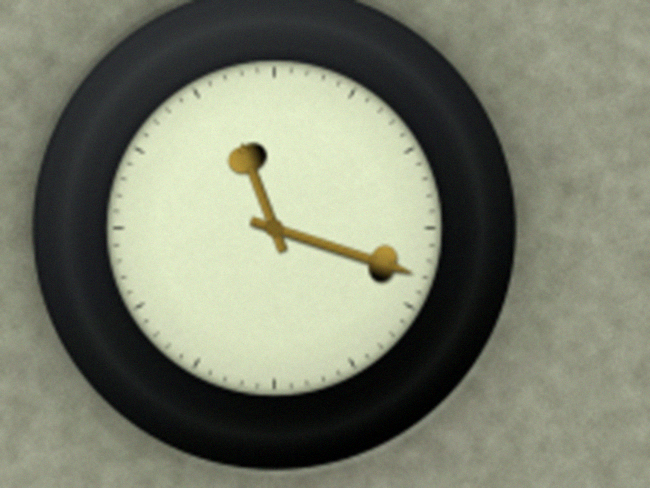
11 h 18 min
